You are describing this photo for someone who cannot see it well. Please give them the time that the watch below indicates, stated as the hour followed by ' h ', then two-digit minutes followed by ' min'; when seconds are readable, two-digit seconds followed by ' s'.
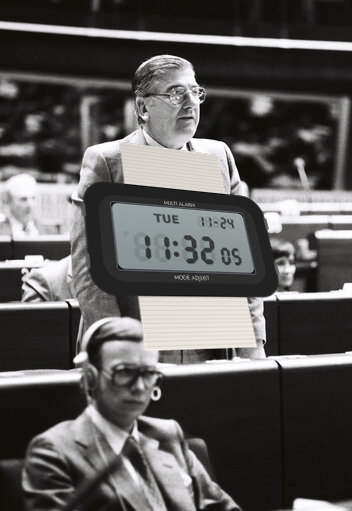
11 h 32 min 05 s
